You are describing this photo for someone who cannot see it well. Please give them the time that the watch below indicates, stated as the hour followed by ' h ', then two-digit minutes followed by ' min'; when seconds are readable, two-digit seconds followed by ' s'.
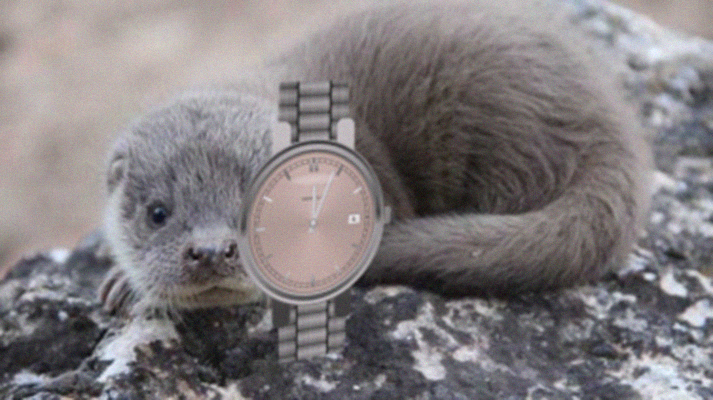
12 h 04 min
